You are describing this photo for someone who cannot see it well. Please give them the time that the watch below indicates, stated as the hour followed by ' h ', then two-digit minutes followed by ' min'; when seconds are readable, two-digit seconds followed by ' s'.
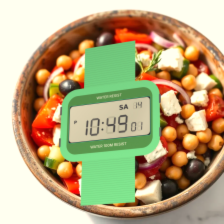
10 h 49 min 01 s
